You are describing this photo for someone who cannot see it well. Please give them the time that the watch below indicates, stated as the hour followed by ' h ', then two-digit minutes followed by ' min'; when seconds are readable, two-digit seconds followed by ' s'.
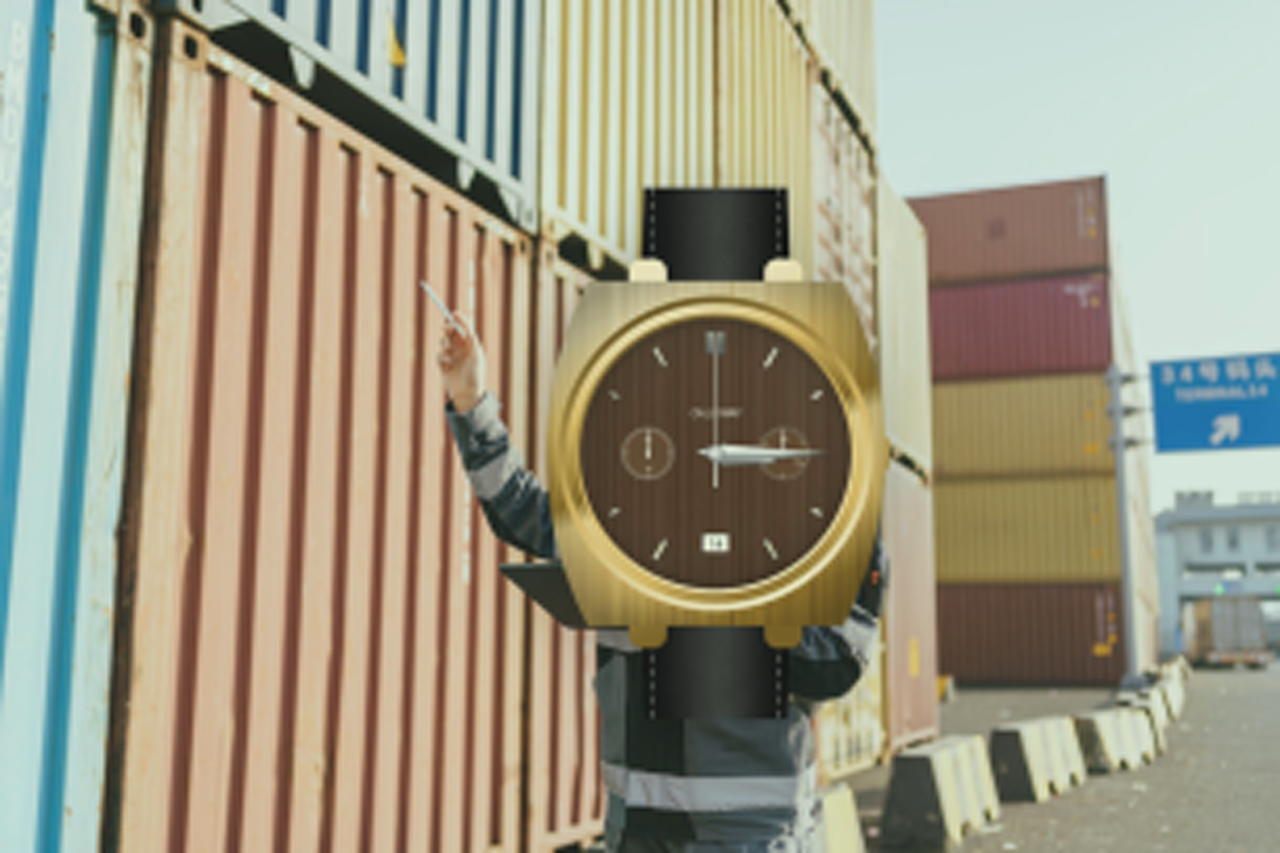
3 h 15 min
